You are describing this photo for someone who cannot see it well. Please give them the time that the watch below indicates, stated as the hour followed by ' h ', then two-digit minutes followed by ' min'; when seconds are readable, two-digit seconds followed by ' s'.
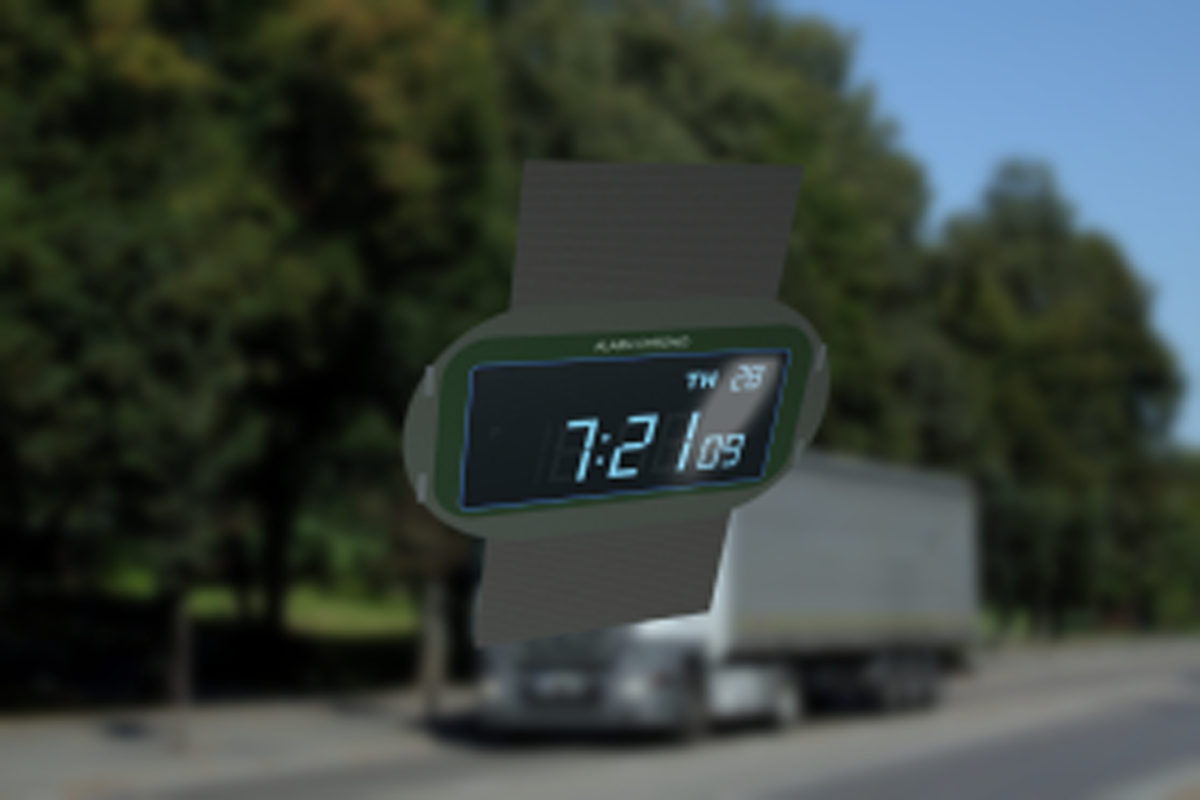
7 h 21 min 09 s
